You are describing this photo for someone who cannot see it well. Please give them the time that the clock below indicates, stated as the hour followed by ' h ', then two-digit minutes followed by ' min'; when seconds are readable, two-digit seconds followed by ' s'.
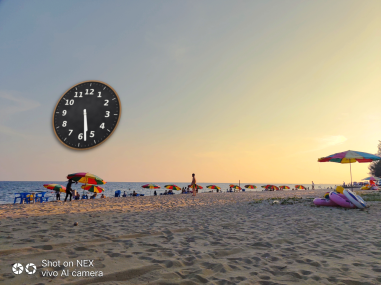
5 h 28 min
